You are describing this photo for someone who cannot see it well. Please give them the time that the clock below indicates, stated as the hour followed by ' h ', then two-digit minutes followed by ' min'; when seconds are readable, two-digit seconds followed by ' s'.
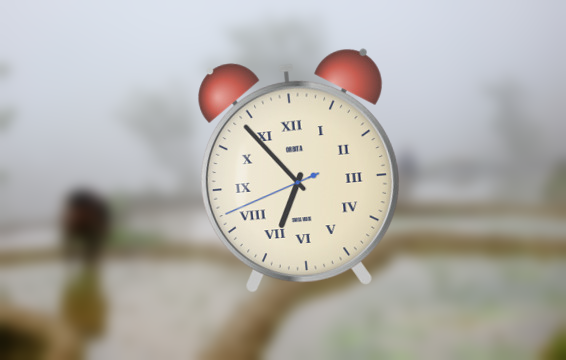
6 h 53 min 42 s
